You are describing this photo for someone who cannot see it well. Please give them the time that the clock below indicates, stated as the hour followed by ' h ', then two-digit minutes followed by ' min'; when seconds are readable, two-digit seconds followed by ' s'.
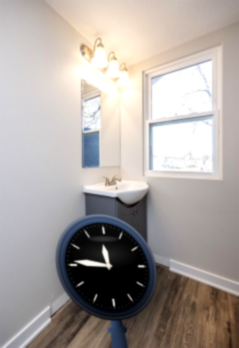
11 h 46 min
